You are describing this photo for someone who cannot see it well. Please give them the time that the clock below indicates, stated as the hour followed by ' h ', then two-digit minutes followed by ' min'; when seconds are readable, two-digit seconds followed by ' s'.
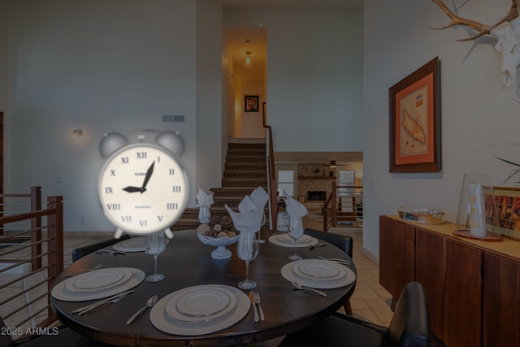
9 h 04 min
